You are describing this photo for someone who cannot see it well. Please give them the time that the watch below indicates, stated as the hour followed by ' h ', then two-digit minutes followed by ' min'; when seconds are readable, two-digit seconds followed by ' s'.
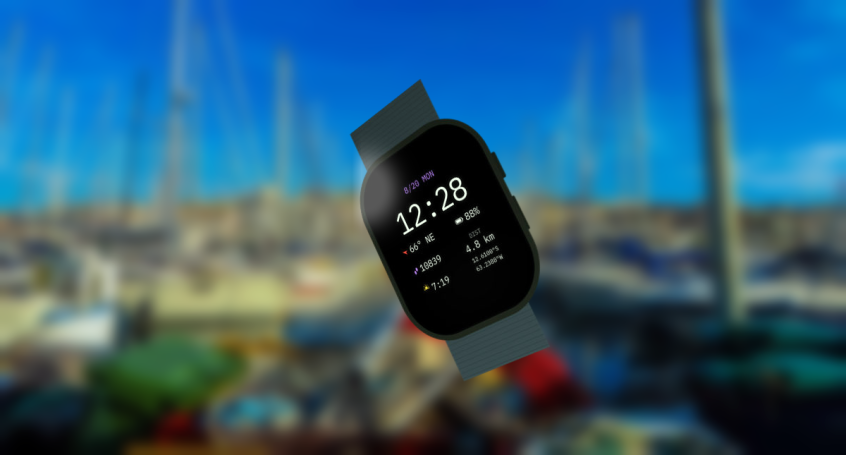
12 h 28 min
